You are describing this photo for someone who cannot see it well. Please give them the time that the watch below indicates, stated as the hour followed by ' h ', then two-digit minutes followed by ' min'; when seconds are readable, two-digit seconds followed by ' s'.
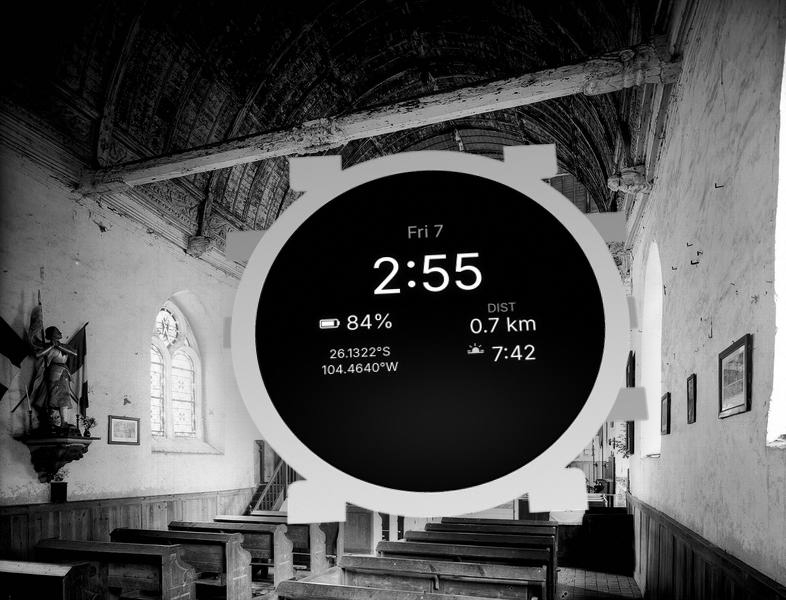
2 h 55 min
